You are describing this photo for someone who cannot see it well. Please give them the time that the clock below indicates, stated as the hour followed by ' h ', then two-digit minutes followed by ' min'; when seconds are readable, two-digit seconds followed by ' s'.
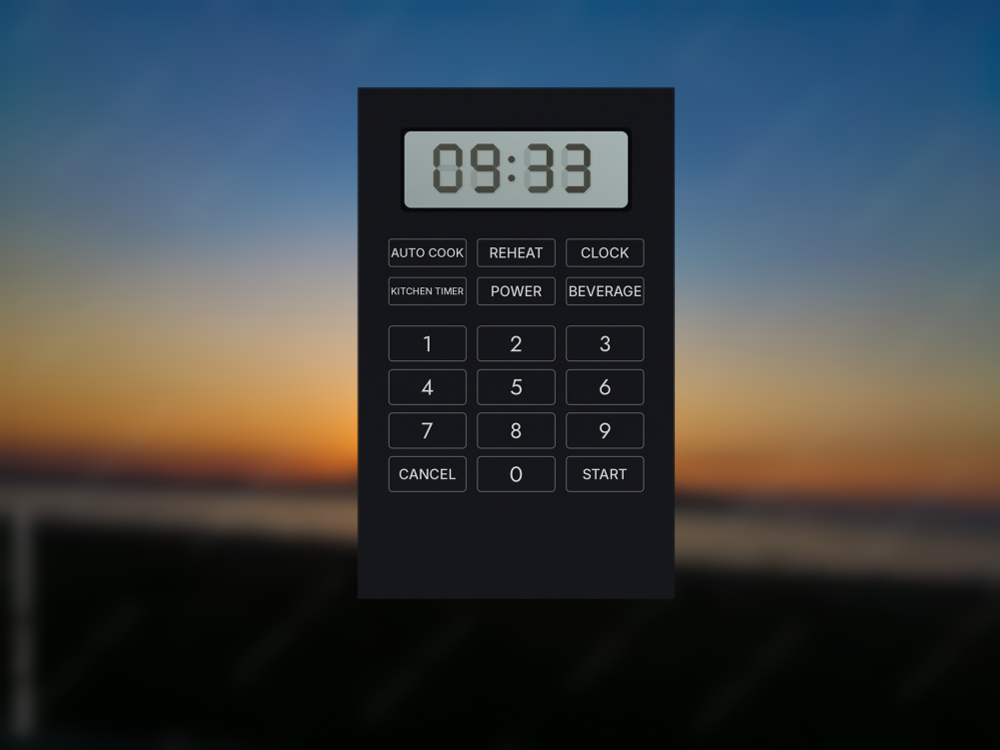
9 h 33 min
